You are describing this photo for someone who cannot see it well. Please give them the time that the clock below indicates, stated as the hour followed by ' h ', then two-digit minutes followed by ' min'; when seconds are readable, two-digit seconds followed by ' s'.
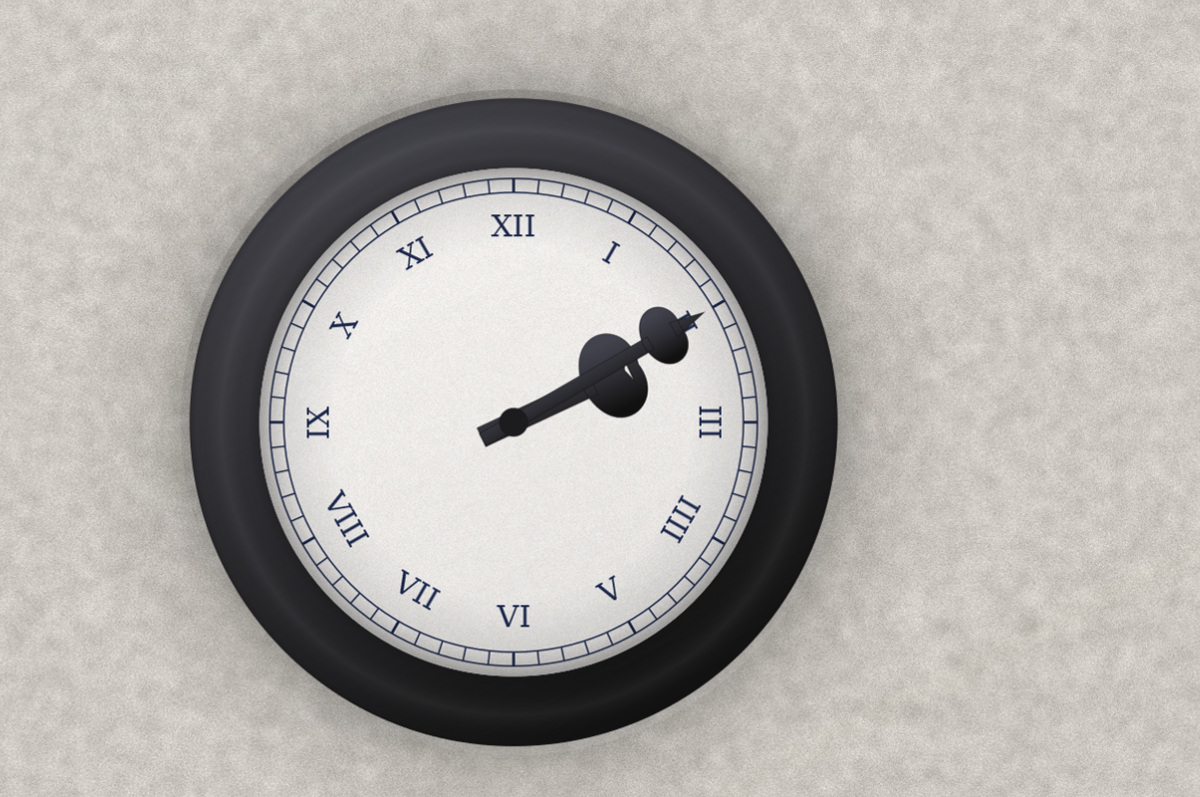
2 h 10 min
